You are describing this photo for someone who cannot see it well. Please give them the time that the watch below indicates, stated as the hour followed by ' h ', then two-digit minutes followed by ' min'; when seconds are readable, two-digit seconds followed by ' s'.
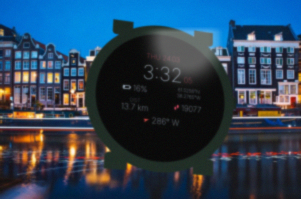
3 h 32 min
